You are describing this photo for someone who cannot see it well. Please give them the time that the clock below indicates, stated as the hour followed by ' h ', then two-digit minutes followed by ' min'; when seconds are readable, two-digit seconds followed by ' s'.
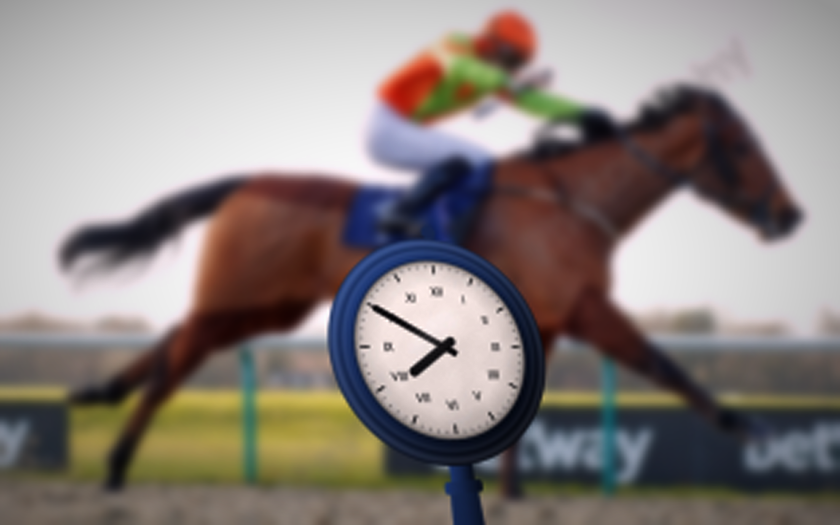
7 h 50 min
